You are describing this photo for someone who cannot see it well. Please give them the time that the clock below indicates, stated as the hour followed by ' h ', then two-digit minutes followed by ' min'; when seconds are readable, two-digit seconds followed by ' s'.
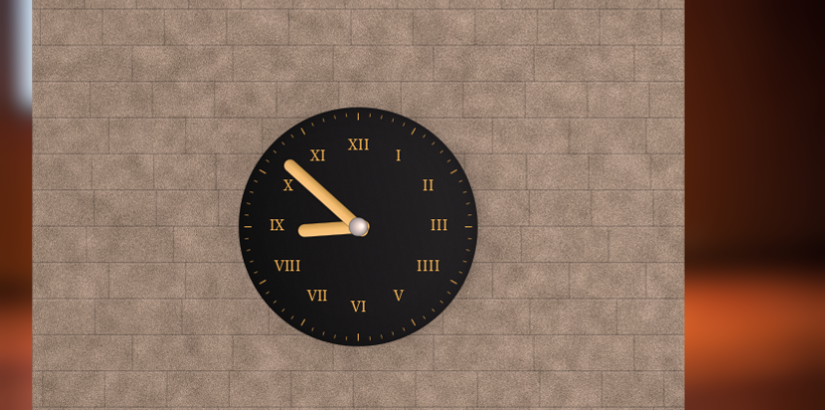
8 h 52 min
